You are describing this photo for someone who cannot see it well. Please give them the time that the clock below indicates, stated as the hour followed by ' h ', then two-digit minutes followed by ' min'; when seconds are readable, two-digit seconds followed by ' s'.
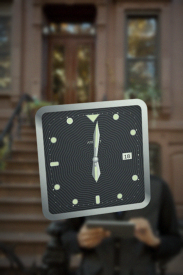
6 h 01 min
